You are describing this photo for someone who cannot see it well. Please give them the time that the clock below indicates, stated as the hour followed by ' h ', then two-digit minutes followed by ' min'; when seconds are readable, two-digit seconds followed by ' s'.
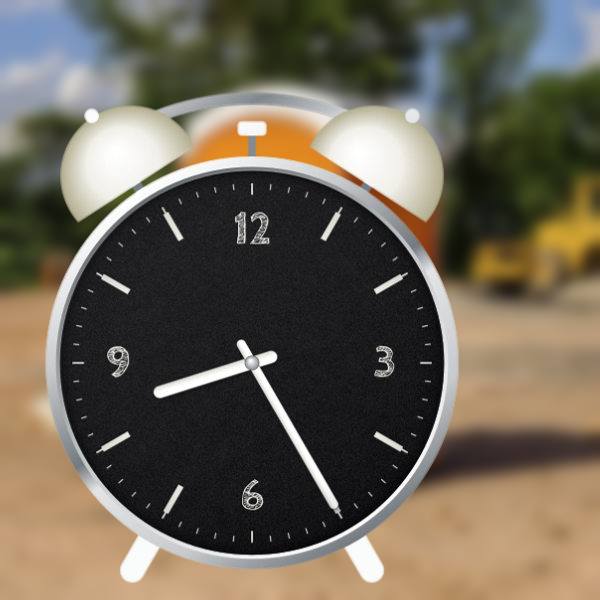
8 h 25 min
